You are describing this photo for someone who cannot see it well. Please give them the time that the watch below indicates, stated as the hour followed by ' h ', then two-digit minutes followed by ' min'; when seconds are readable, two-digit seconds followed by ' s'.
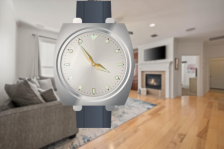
3 h 54 min
